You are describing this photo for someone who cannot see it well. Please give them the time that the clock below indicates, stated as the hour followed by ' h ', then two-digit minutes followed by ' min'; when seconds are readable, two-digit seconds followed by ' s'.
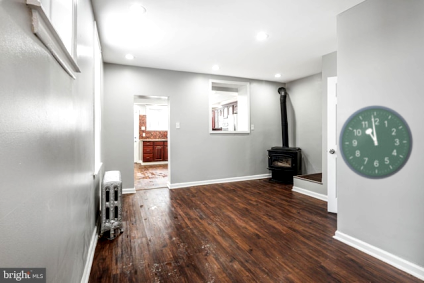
10 h 59 min
